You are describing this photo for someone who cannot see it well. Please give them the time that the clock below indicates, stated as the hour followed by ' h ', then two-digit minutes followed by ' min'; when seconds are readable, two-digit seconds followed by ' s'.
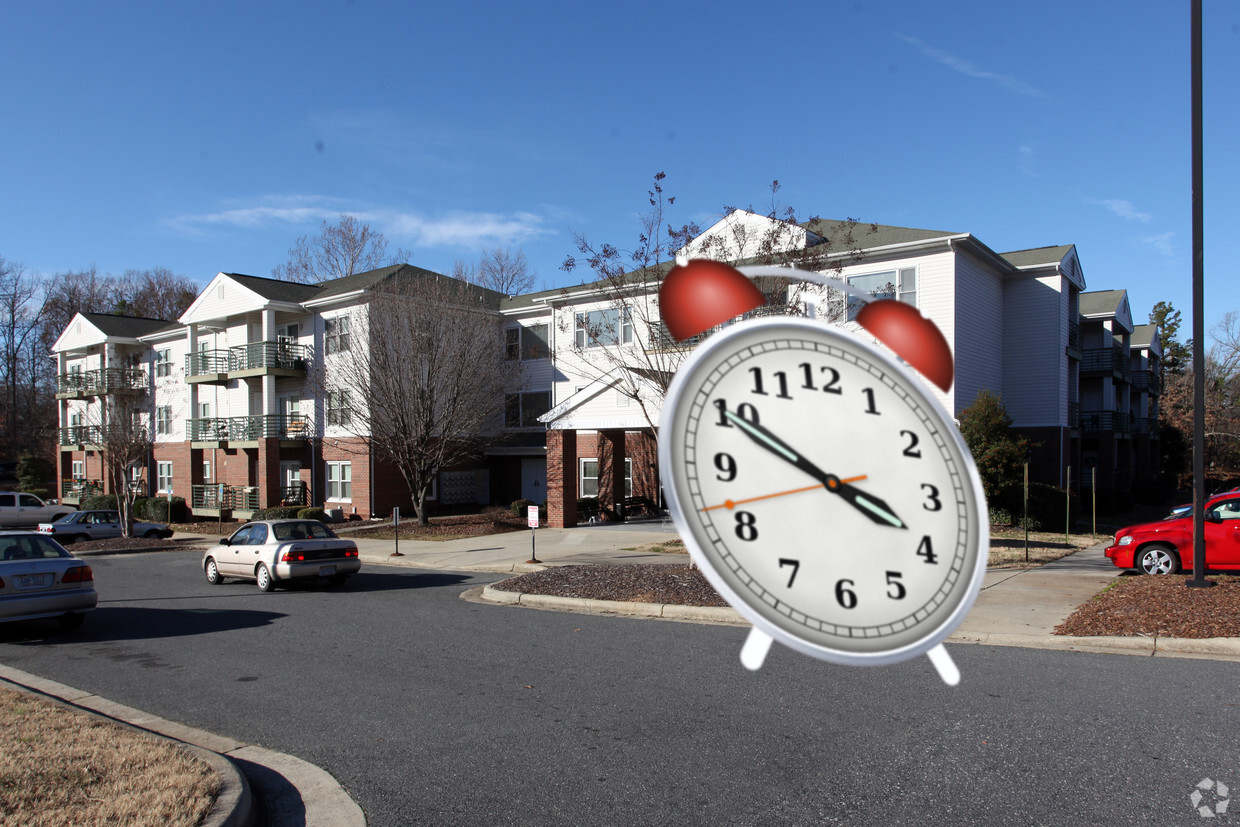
3 h 49 min 42 s
